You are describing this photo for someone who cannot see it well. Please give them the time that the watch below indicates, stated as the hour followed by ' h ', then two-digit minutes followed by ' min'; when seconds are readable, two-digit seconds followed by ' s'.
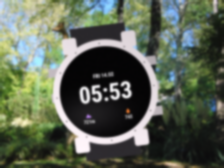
5 h 53 min
